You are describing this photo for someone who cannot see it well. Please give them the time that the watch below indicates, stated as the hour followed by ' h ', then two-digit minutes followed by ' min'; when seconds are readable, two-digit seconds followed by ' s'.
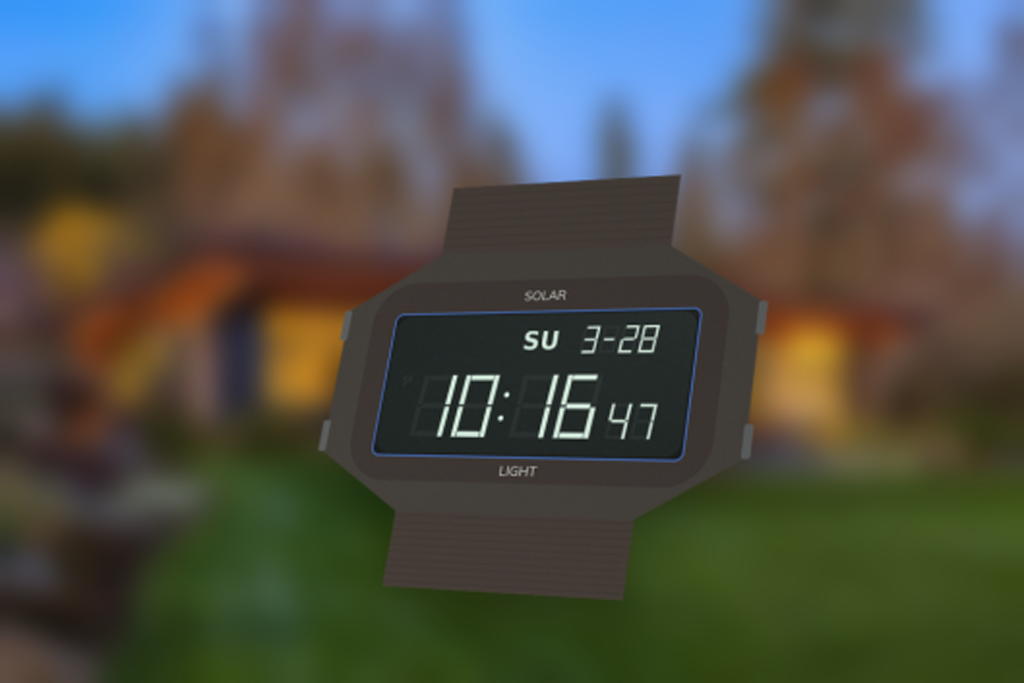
10 h 16 min 47 s
